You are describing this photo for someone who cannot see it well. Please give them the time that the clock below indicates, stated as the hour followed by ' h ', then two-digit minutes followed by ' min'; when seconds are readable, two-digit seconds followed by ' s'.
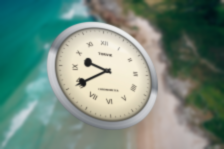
9 h 40 min
